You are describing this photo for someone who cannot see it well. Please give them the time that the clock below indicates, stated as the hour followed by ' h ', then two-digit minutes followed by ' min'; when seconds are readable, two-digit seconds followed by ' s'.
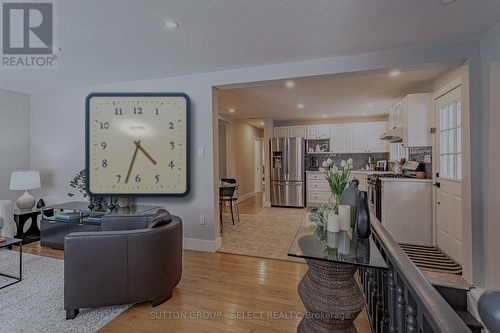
4 h 33 min
